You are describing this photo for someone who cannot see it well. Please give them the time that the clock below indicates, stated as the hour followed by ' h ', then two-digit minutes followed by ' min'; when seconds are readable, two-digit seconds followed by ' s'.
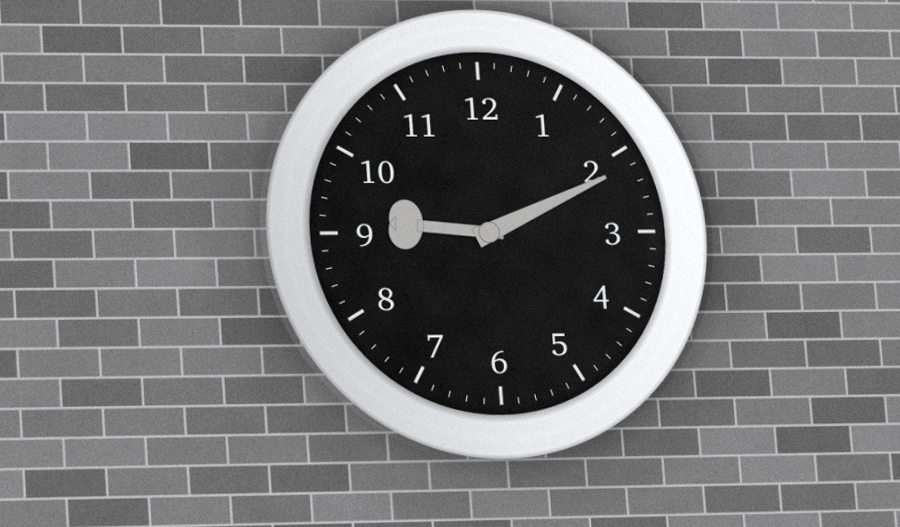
9 h 11 min
